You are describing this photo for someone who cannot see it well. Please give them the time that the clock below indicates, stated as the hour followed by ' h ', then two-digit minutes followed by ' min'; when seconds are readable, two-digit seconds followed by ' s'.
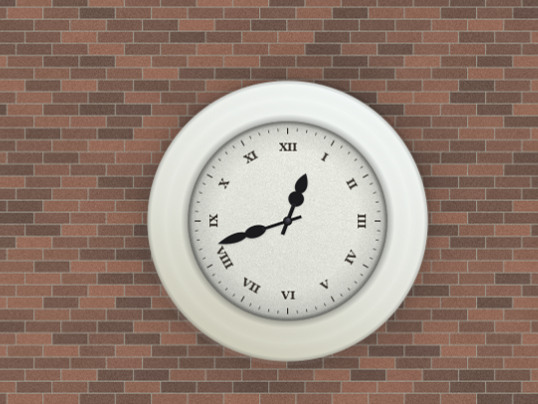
12 h 42 min
